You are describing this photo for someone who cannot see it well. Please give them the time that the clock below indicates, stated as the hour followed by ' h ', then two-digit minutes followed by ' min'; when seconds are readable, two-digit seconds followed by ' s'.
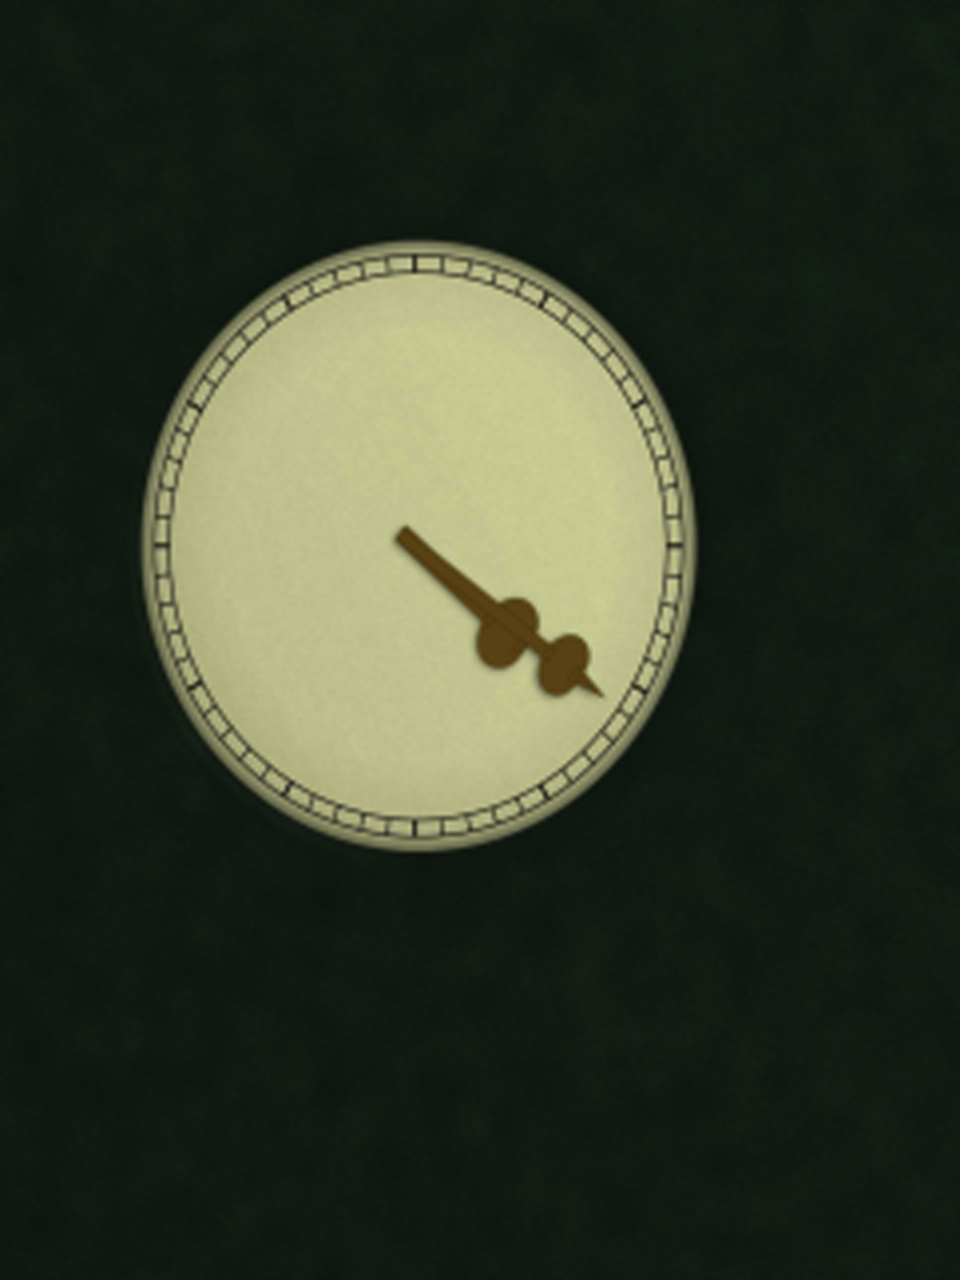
4 h 21 min
